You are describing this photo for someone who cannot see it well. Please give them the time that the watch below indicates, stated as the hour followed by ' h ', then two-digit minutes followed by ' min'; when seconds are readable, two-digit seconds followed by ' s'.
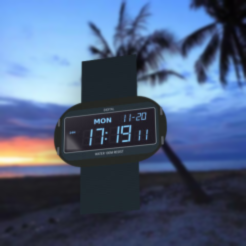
17 h 19 min 11 s
